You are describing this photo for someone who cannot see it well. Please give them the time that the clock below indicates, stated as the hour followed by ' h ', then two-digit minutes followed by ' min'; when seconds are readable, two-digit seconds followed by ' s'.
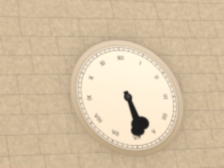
5 h 29 min
